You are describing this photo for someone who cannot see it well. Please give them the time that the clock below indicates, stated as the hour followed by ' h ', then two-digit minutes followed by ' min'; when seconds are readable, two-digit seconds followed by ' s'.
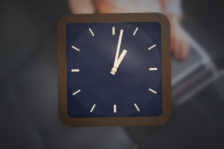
1 h 02 min
